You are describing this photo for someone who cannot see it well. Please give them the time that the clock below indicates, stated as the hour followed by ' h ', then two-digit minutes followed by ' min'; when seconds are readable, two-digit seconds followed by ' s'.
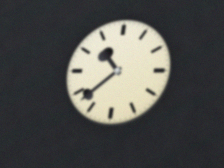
10 h 38 min
